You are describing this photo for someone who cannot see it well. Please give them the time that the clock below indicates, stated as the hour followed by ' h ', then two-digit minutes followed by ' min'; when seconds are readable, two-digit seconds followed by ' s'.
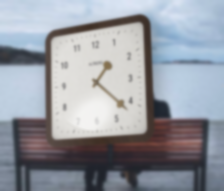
1 h 22 min
